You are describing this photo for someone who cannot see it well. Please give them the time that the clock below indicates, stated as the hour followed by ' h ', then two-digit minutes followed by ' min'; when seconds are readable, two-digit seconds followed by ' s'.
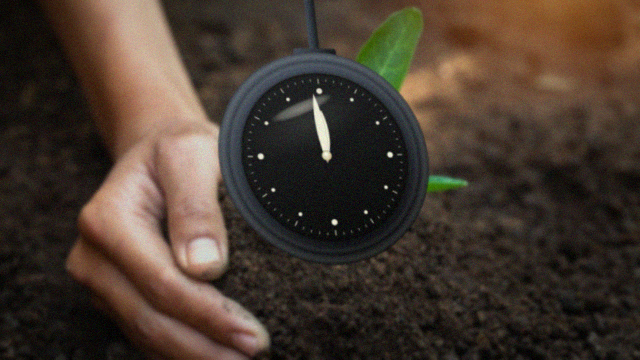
11 h 59 min
